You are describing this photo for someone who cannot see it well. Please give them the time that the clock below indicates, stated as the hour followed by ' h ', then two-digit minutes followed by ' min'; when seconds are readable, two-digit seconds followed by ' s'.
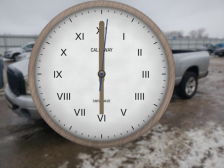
6 h 00 min 01 s
